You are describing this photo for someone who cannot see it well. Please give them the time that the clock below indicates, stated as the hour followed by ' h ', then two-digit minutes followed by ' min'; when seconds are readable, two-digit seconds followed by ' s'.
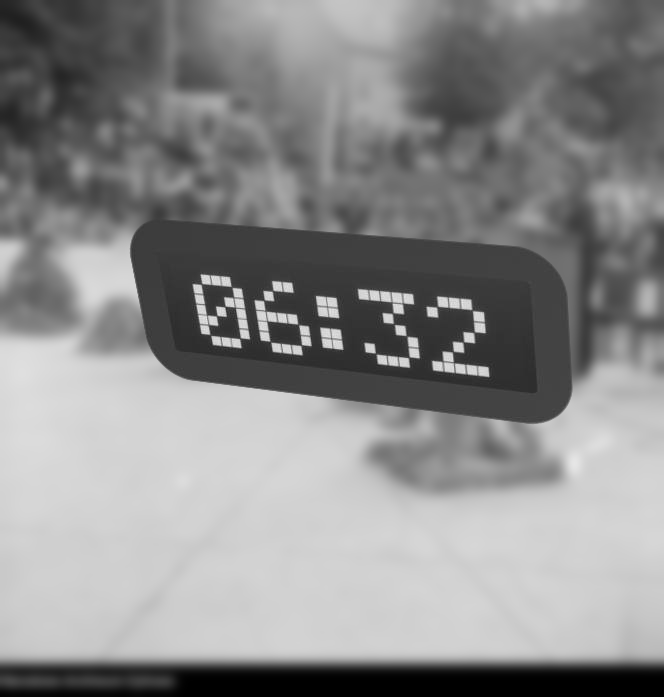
6 h 32 min
